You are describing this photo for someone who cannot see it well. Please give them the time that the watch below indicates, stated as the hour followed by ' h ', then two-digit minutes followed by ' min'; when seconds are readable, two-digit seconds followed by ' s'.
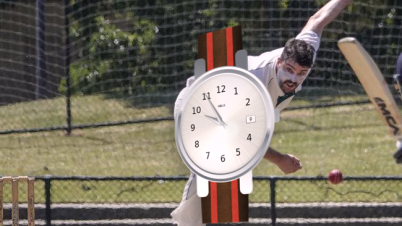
9 h 55 min
